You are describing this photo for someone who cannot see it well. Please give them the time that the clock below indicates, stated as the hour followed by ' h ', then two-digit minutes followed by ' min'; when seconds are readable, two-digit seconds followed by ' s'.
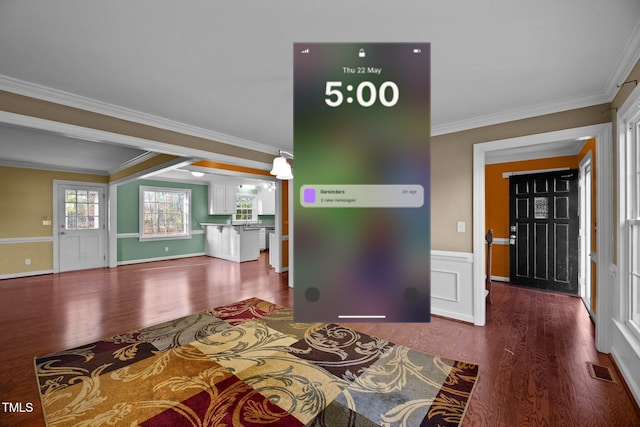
5 h 00 min
